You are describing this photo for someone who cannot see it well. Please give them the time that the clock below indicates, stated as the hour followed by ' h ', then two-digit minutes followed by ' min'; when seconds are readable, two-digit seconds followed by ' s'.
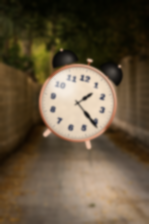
1 h 21 min
